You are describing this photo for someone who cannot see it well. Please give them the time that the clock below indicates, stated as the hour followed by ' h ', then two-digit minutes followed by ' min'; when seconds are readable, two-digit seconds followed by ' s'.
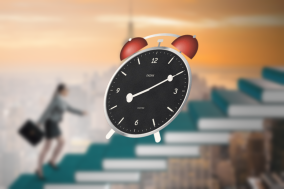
8 h 10 min
